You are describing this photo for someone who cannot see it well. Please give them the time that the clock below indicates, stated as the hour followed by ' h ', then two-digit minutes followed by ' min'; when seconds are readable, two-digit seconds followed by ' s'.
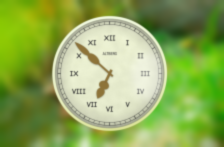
6 h 52 min
